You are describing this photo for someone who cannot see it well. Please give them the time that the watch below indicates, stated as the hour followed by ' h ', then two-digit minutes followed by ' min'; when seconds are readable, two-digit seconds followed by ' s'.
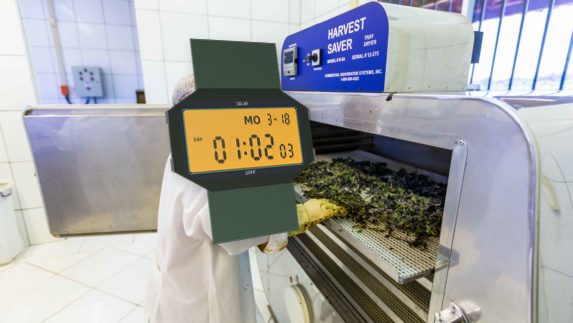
1 h 02 min 03 s
